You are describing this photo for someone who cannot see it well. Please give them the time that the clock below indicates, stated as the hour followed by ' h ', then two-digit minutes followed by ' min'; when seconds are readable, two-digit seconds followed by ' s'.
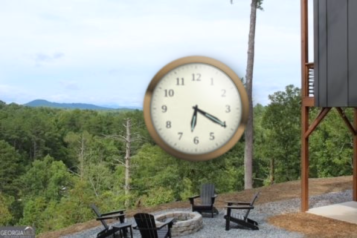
6 h 20 min
